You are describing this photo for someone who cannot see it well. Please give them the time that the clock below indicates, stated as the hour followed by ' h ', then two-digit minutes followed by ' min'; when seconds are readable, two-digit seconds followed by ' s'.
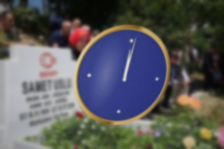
12 h 01 min
